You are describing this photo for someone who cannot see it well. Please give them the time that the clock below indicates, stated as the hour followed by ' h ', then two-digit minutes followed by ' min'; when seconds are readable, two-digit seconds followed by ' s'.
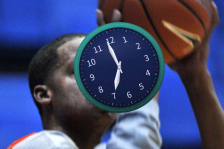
6 h 59 min
